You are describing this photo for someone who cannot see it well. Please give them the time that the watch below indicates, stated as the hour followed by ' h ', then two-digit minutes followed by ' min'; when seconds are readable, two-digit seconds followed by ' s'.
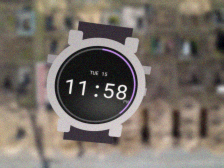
11 h 58 min
